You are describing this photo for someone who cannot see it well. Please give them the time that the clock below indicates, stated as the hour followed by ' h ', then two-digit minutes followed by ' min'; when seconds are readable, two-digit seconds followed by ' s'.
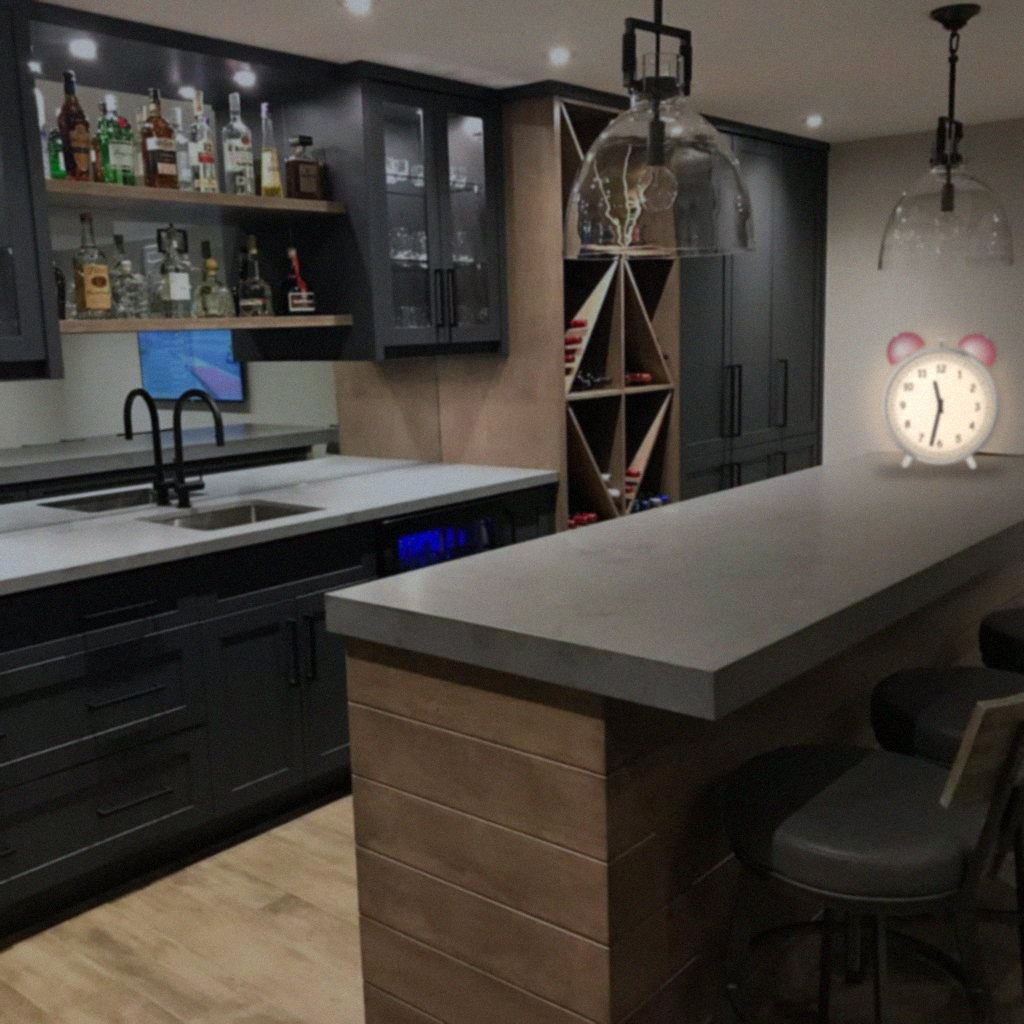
11 h 32 min
